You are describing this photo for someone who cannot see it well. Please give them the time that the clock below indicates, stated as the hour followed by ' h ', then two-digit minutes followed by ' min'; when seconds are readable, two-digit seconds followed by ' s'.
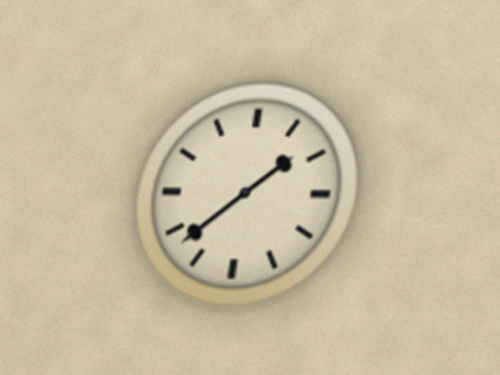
1 h 38 min
